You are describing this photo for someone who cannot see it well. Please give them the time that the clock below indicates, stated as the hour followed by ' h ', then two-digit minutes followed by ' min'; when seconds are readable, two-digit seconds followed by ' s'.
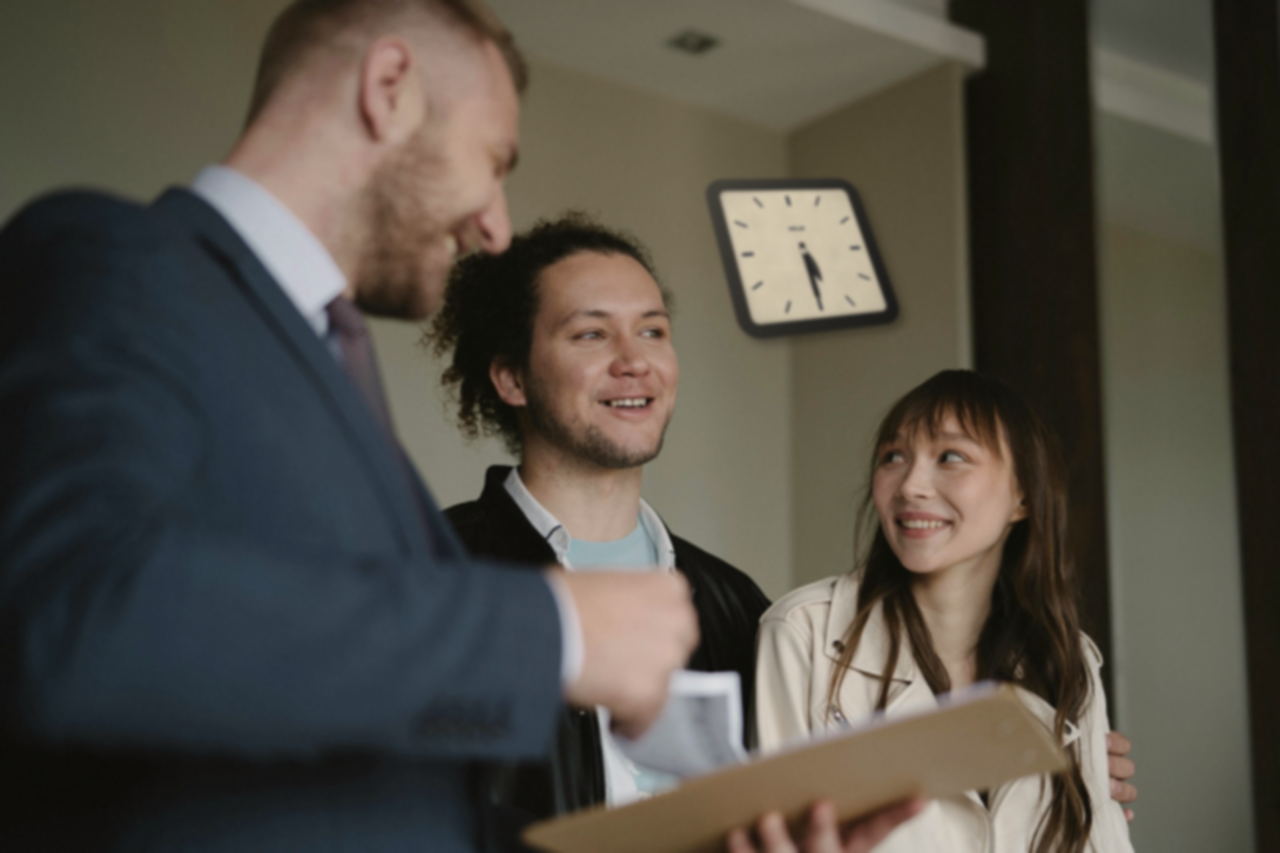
5 h 30 min
